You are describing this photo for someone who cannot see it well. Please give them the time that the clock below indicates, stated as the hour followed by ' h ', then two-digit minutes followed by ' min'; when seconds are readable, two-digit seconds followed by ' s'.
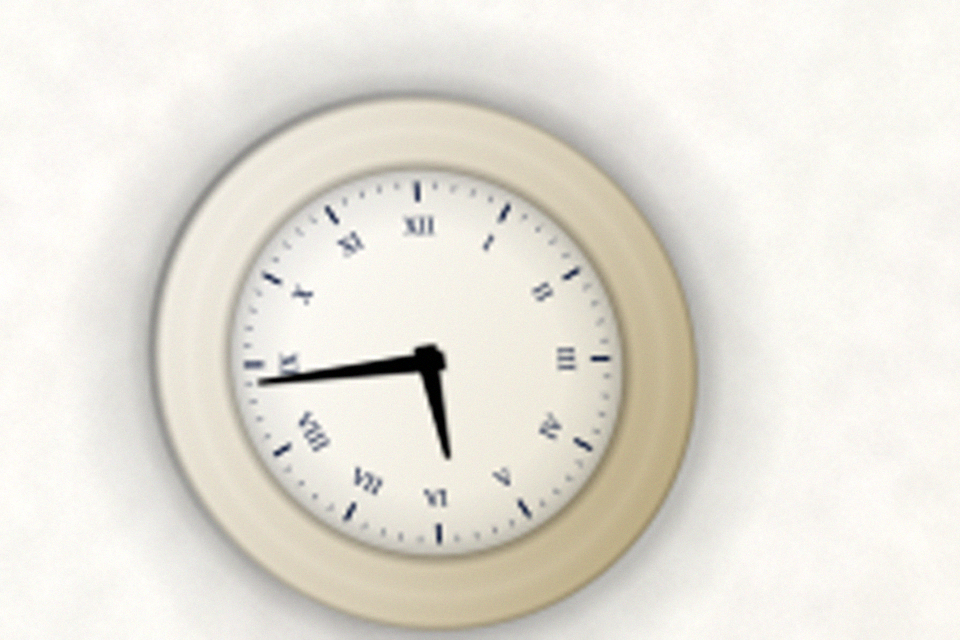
5 h 44 min
